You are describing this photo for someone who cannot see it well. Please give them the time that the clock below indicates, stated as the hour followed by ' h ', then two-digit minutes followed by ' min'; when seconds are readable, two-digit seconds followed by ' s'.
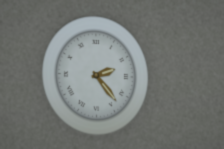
2 h 23 min
